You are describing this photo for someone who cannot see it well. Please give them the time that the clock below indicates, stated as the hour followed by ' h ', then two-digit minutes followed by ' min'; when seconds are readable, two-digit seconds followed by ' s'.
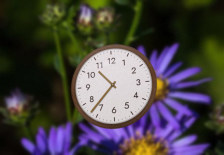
10 h 37 min
